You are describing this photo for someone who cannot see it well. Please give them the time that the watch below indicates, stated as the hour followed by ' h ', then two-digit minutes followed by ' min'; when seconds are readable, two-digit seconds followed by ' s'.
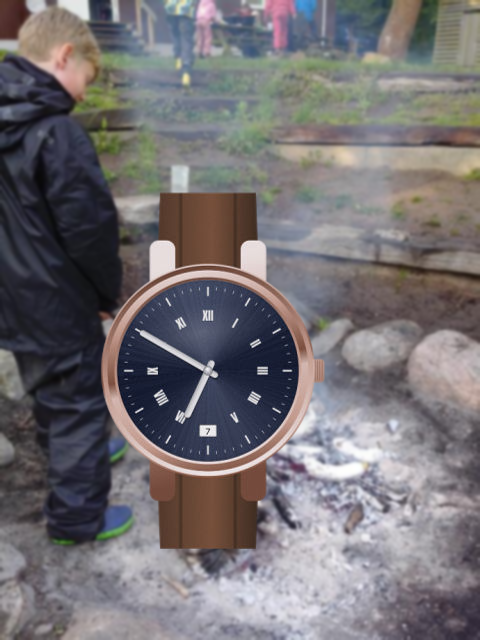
6 h 50 min
